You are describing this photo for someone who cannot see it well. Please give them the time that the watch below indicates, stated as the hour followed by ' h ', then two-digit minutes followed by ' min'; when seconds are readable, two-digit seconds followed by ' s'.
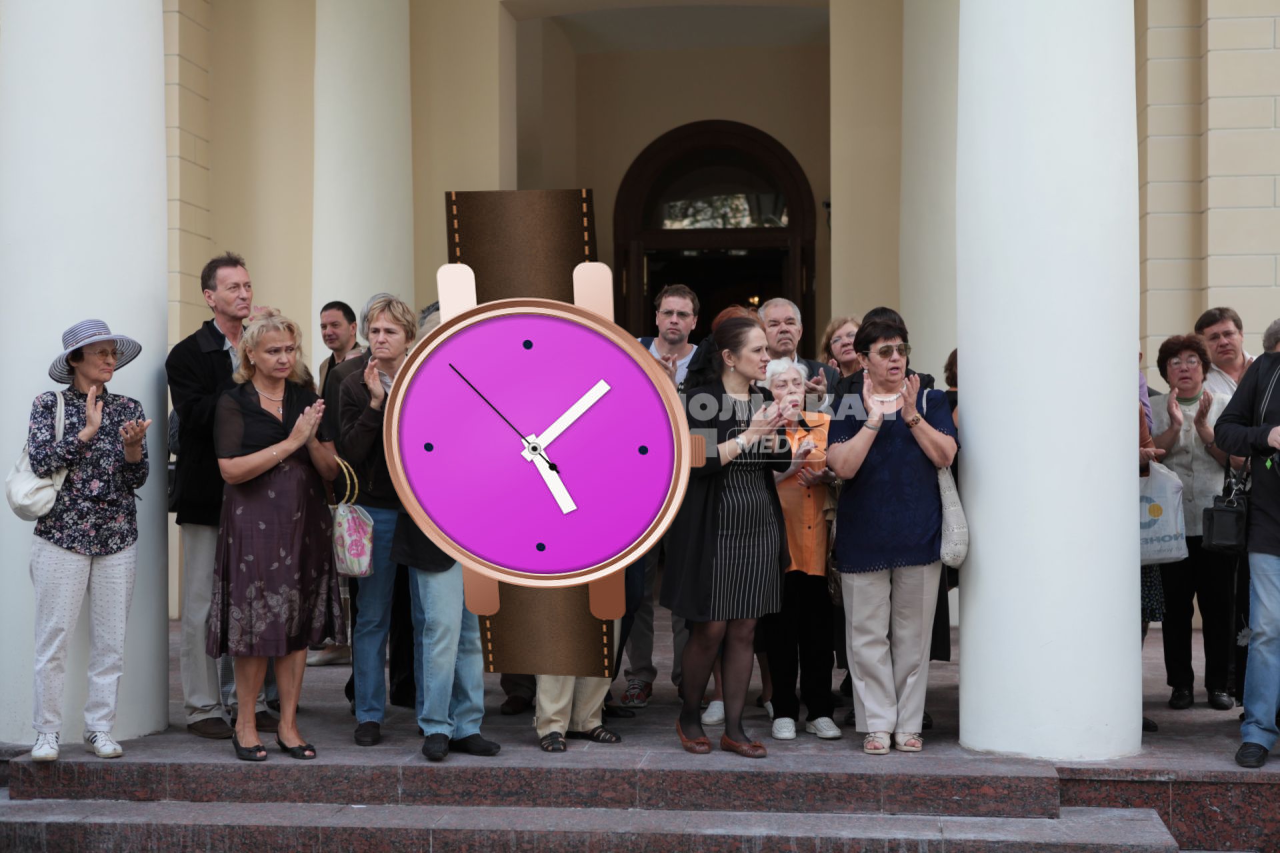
5 h 07 min 53 s
